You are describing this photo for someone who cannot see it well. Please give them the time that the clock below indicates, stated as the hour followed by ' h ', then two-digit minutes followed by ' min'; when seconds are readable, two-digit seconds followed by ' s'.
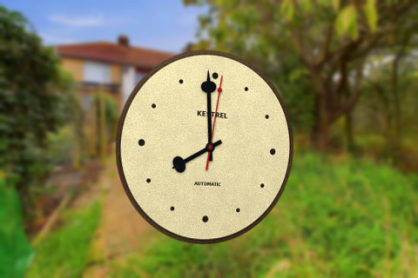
7 h 59 min 01 s
